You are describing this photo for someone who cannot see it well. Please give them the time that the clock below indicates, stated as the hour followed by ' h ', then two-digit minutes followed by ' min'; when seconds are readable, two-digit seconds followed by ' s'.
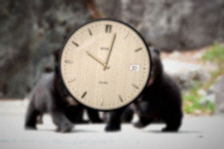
10 h 02 min
